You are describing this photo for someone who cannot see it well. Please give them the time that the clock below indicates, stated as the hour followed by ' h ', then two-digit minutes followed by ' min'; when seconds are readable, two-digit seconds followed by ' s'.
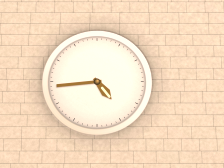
4 h 44 min
